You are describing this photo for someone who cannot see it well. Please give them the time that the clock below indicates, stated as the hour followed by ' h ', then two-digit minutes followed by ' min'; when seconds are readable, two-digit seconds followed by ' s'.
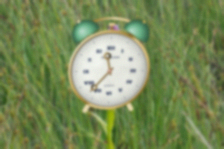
11 h 37 min
